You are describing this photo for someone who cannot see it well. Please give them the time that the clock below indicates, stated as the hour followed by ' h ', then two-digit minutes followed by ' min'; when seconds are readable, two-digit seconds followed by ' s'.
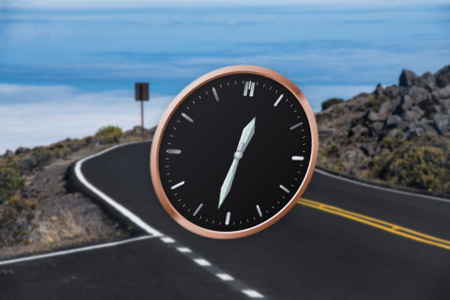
12 h 32 min
